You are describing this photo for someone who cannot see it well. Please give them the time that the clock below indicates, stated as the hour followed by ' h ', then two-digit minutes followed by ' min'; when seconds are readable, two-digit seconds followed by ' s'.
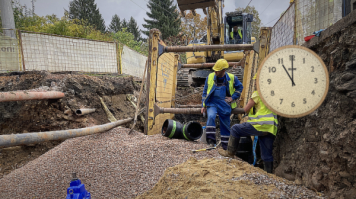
11 h 00 min
